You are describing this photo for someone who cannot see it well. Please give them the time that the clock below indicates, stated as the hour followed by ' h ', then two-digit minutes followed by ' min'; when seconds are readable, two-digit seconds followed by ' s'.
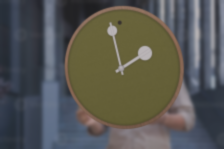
1 h 58 min
